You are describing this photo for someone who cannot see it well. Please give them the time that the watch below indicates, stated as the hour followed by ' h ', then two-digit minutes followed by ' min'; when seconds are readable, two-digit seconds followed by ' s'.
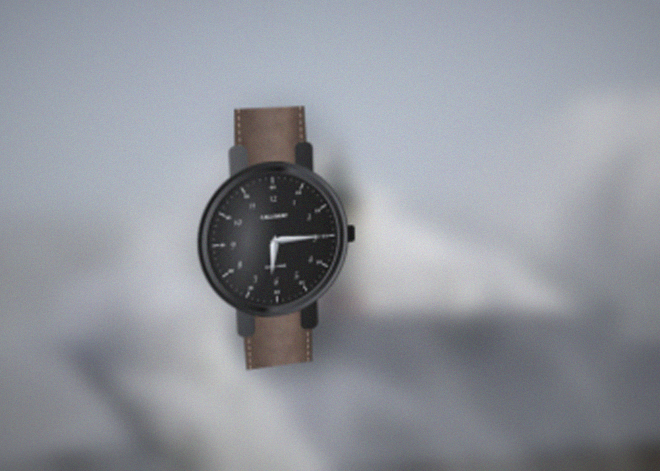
6 h 15 min
